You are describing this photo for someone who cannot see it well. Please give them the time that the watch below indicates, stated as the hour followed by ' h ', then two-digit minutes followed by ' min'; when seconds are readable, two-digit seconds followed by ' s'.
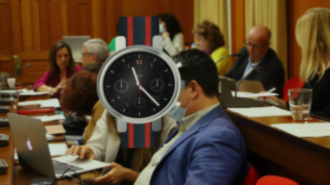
11 h 23 min
